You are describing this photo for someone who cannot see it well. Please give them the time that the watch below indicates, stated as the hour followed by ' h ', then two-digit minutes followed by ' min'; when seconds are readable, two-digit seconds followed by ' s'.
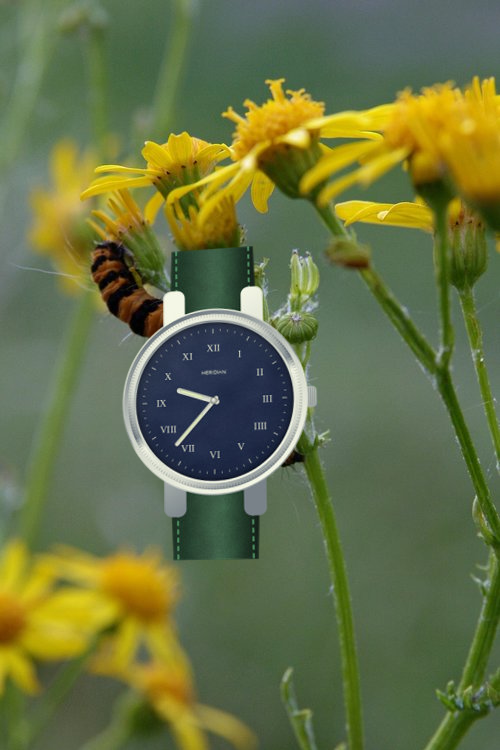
9 h 37 min
